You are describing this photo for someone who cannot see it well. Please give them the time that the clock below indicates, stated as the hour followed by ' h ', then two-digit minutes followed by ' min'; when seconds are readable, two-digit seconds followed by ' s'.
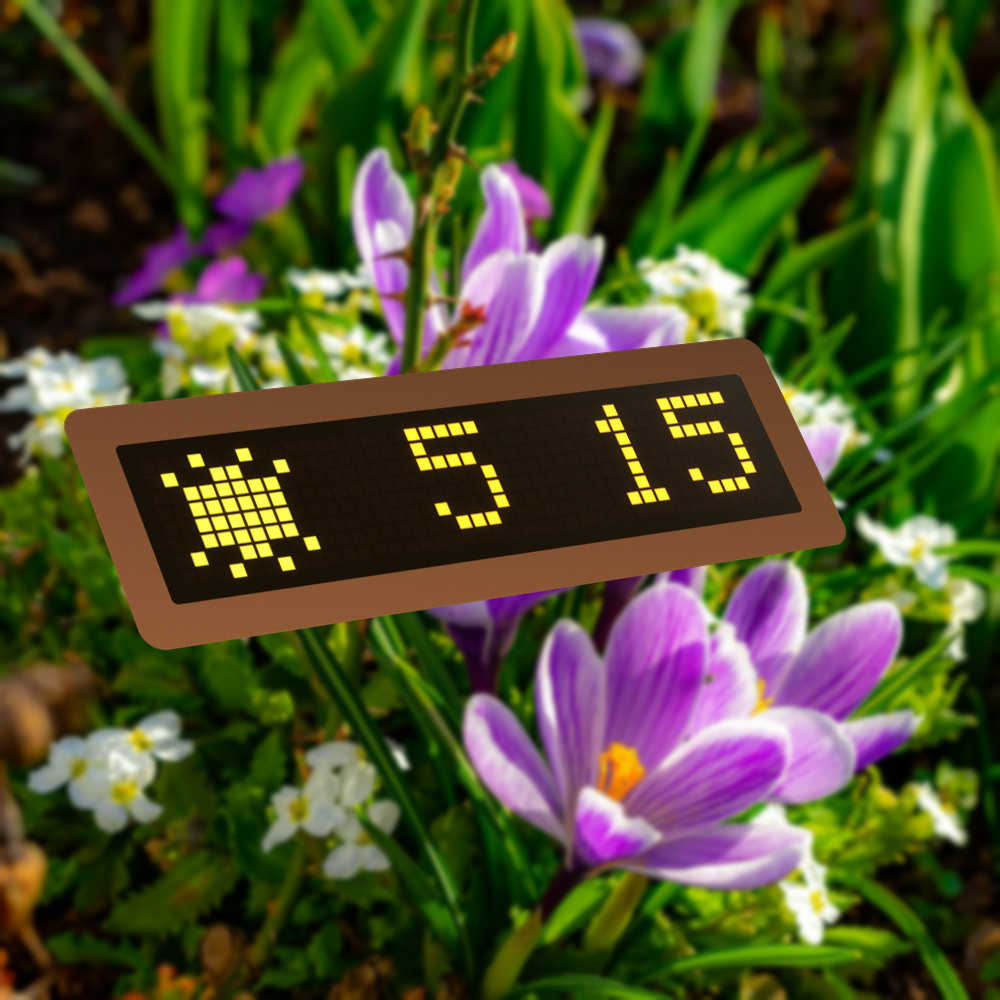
5 h 15 min
